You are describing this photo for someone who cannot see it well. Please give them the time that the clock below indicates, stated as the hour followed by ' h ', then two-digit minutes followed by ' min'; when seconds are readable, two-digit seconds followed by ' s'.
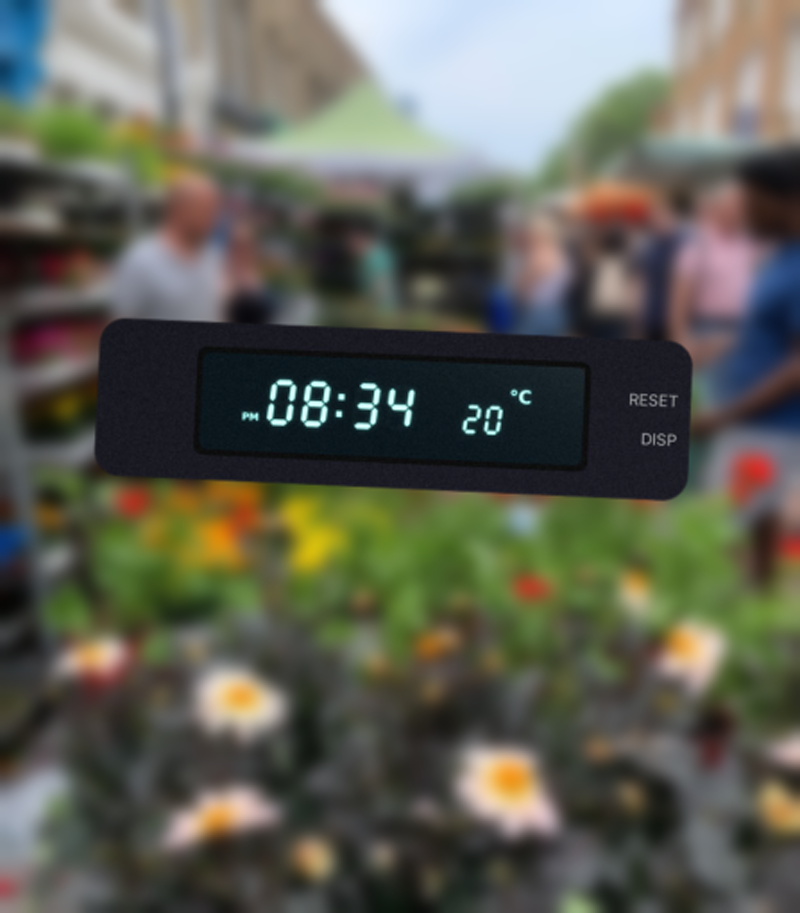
8 h 34 min
